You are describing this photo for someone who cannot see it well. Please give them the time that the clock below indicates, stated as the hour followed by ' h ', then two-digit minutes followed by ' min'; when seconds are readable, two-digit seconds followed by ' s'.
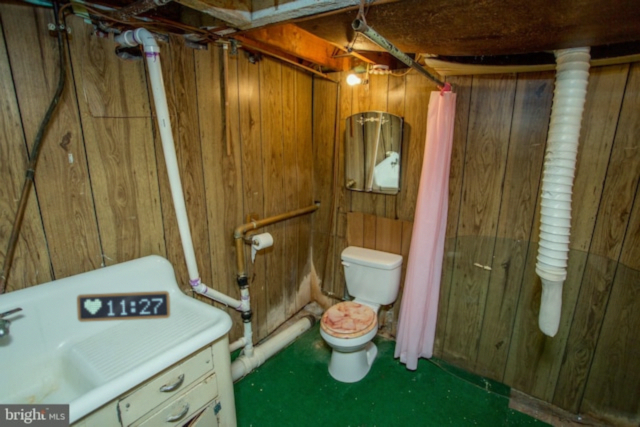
11 h 27 min
